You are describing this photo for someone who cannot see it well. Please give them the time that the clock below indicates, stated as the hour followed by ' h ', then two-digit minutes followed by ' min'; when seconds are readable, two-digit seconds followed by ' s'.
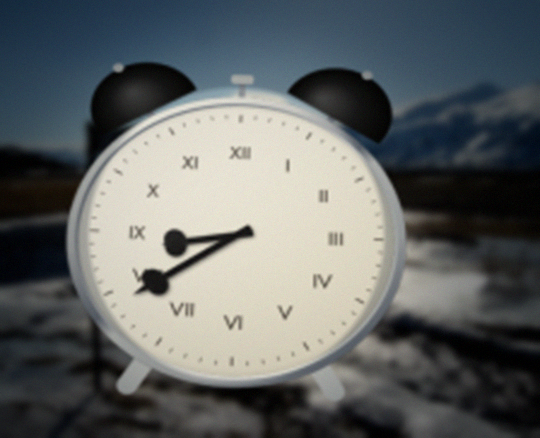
8 h 39 min
